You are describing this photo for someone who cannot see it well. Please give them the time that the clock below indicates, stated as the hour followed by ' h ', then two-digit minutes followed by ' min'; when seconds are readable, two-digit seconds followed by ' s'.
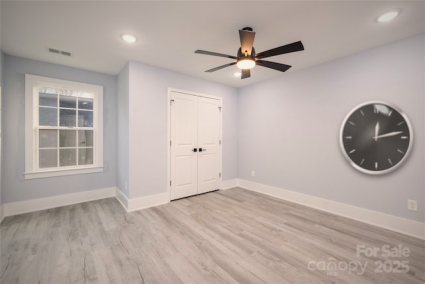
12 h 13 min
